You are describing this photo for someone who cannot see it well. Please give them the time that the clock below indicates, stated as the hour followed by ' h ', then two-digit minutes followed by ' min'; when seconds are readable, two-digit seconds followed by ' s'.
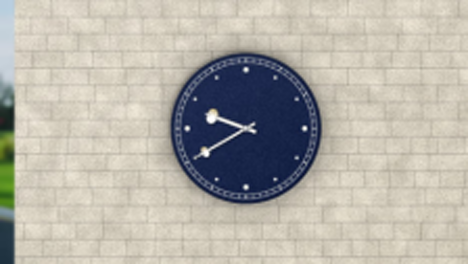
9 h 40 min
